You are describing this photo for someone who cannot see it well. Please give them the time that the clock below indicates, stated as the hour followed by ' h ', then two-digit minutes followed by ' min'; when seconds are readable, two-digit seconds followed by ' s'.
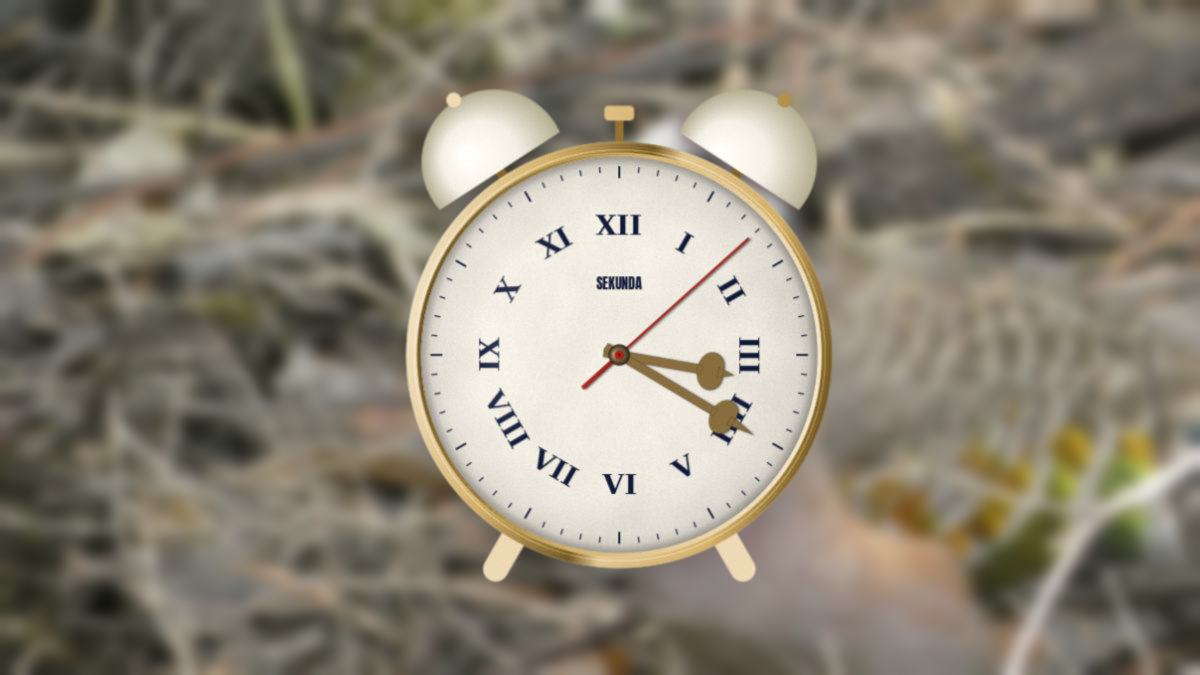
3 h 20 min 08 s
